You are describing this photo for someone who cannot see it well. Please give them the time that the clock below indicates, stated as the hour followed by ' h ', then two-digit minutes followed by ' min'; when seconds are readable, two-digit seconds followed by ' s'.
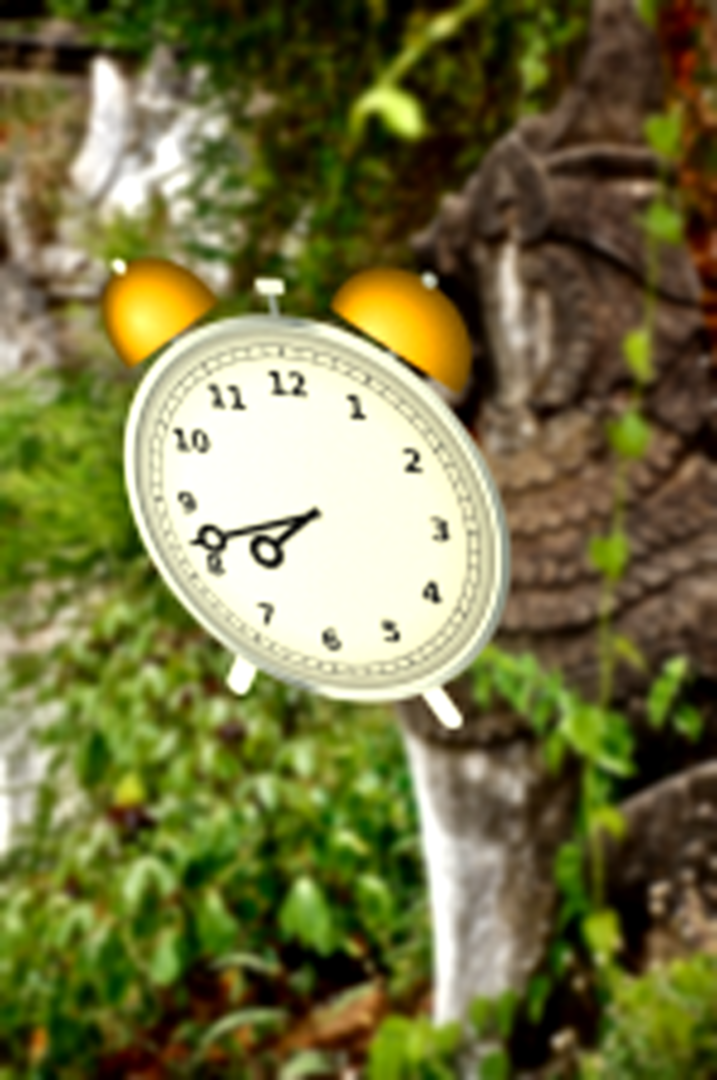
7 h 42 min
